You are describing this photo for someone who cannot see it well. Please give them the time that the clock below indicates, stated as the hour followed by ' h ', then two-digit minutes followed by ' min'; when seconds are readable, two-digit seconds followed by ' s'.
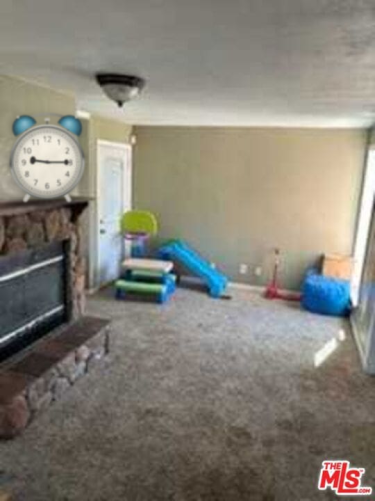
9 h 15 min
